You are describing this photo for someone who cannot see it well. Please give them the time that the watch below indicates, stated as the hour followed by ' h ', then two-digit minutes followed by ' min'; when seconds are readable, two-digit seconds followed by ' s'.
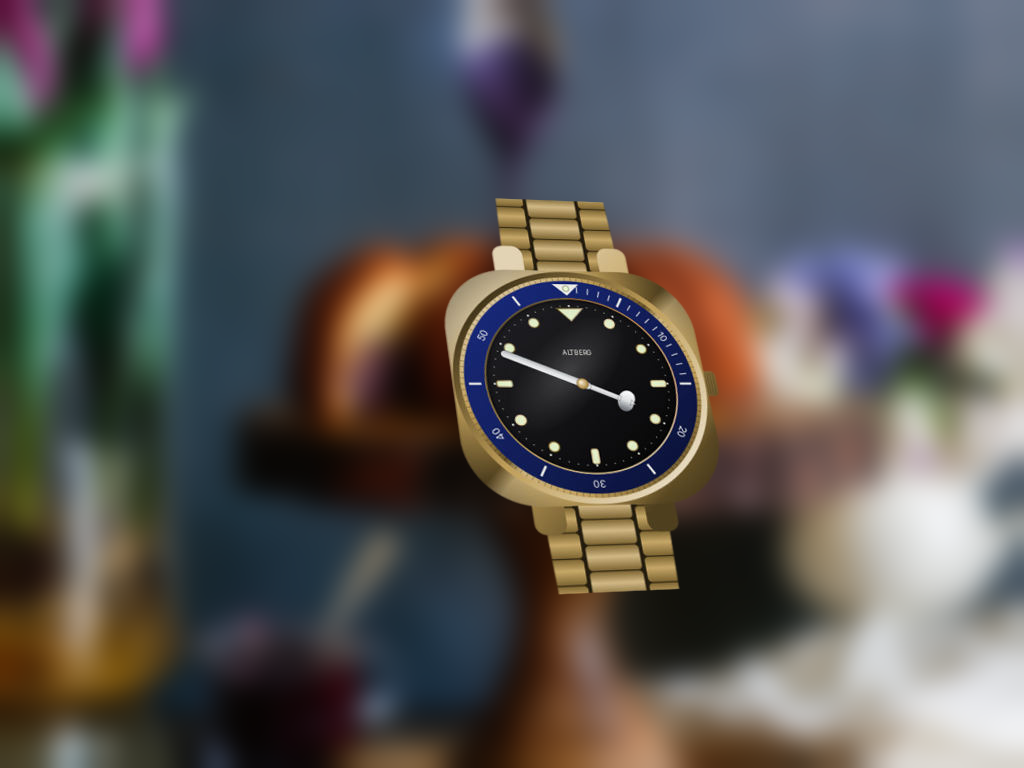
3 h 49 min
